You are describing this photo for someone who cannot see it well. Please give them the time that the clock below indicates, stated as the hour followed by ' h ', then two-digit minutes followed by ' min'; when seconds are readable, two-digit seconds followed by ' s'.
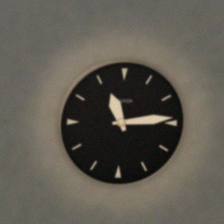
11 h 14 min
